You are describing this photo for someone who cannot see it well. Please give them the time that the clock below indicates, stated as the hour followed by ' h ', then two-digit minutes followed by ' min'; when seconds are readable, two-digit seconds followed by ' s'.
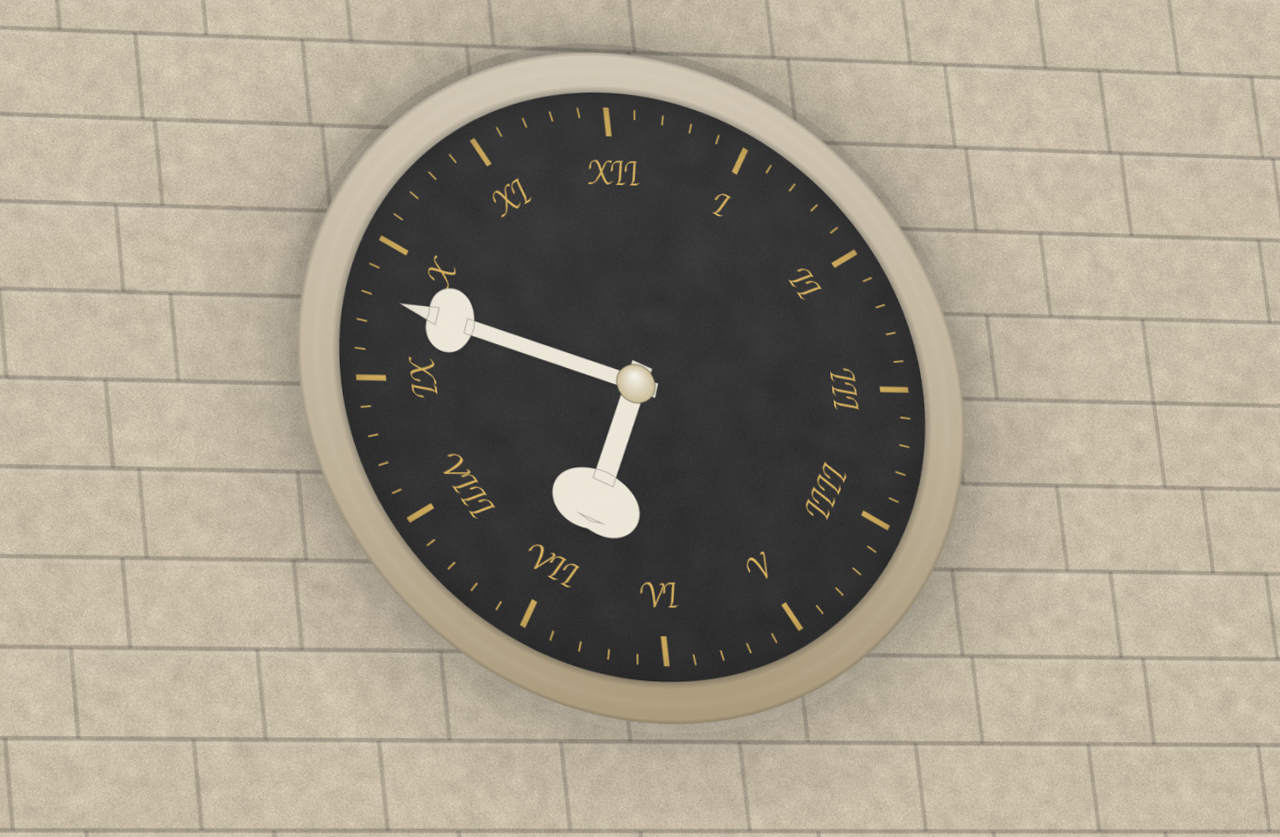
6 h 48 min
